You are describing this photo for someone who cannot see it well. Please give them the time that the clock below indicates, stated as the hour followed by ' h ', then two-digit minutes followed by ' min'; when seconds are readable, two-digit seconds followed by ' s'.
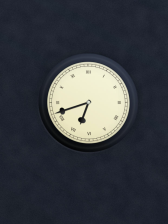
6 h 42 min
